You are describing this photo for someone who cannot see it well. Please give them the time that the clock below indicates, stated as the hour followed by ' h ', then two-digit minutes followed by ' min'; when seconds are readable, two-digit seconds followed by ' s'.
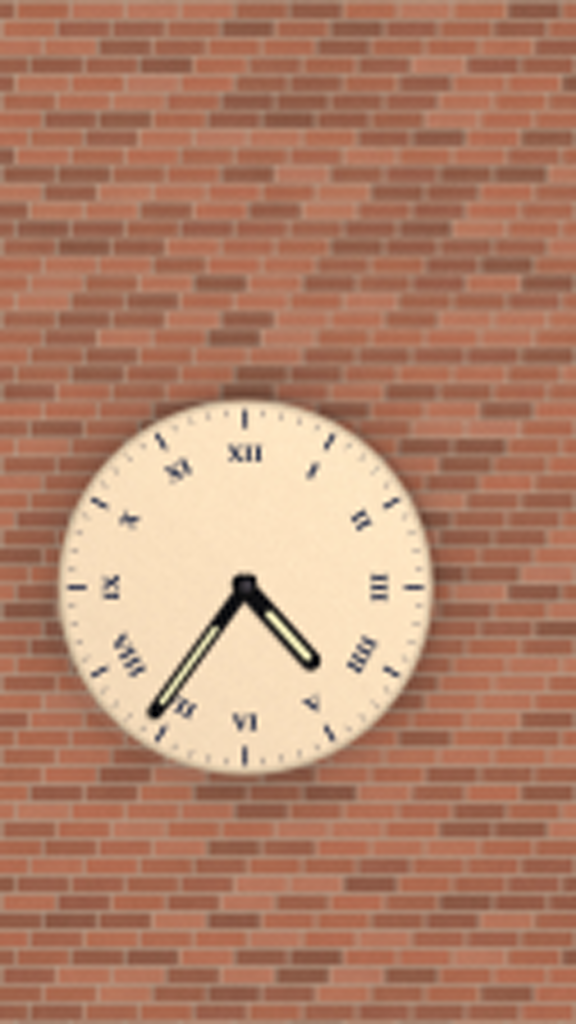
4 h 36 min
